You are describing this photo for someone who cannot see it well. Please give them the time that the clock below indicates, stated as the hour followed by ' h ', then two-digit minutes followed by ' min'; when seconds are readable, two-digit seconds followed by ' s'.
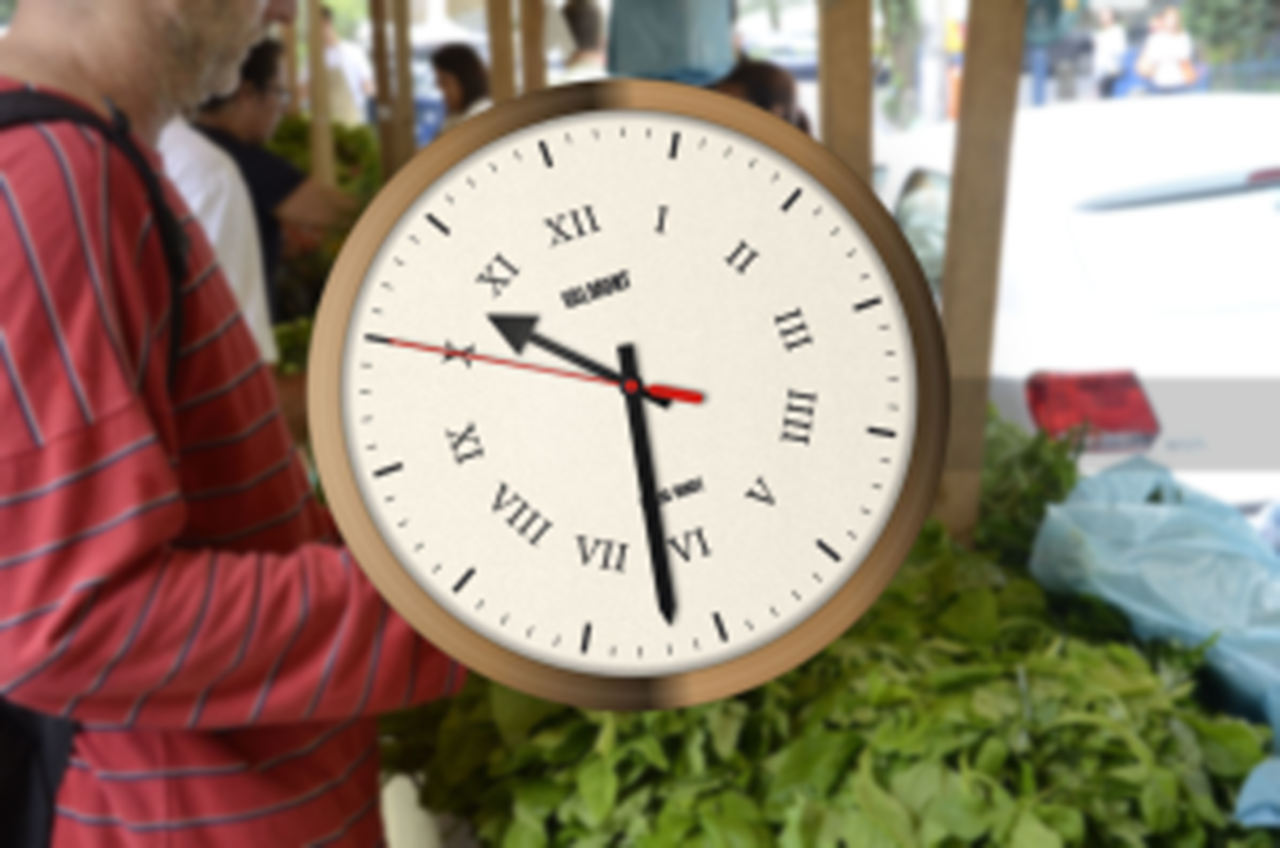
10 h 31 min 50 s
